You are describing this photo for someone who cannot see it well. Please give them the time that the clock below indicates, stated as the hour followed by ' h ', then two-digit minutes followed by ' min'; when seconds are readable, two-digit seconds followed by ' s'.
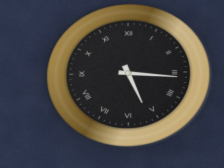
5 h 16 min
